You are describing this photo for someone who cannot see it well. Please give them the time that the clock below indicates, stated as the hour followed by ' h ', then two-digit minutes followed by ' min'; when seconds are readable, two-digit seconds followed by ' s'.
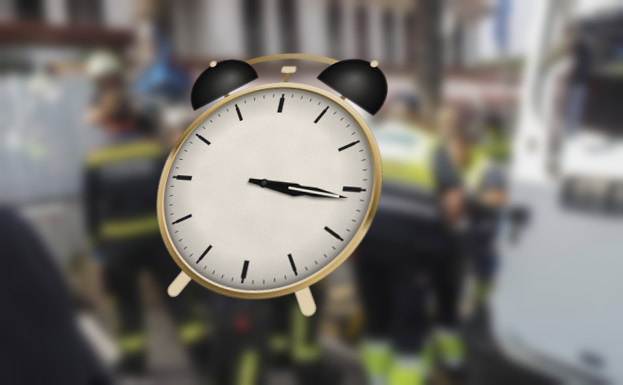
3 h 16 min
